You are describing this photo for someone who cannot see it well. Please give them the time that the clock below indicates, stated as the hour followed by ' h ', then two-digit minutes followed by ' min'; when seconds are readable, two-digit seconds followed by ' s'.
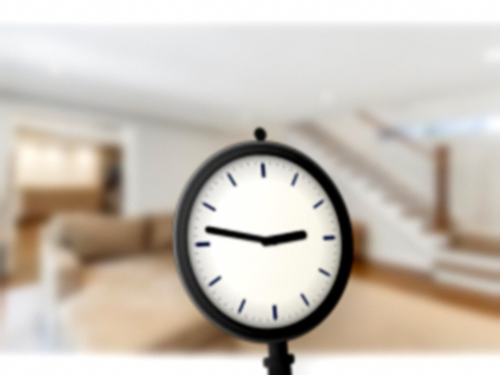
2 h 47 min
